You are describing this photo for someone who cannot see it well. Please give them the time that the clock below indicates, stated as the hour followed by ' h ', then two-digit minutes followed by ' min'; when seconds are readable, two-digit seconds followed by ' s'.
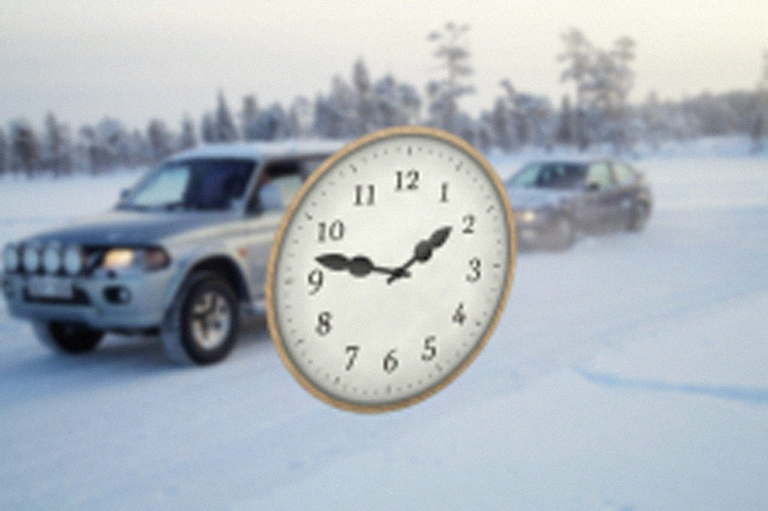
1 h 47 min
